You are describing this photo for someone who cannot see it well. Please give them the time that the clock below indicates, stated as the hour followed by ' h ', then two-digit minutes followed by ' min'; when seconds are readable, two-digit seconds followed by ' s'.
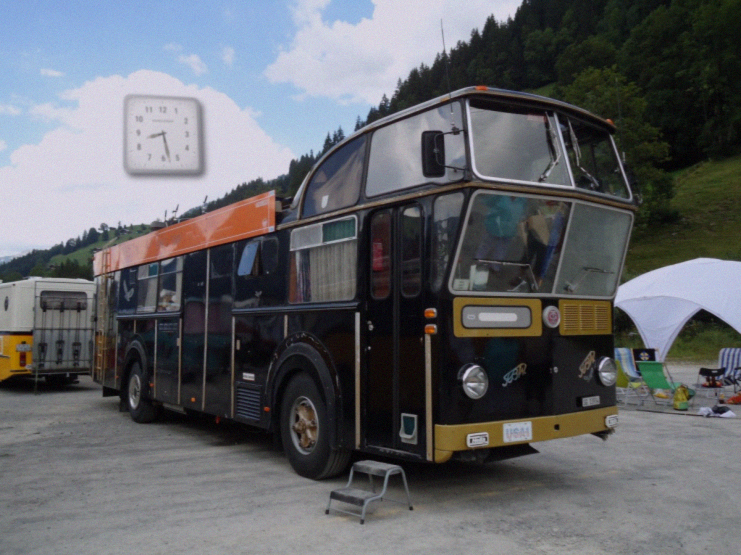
8 h 28 min
